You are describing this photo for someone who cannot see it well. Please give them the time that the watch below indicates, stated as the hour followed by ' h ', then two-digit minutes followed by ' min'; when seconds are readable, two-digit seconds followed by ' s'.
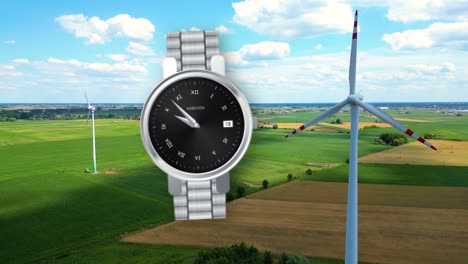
9 h 53 min
